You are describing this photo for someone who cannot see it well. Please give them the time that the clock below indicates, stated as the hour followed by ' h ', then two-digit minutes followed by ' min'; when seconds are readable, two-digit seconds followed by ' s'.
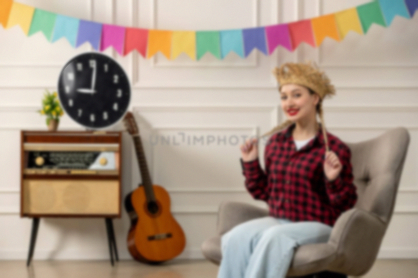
9 h 01 min
